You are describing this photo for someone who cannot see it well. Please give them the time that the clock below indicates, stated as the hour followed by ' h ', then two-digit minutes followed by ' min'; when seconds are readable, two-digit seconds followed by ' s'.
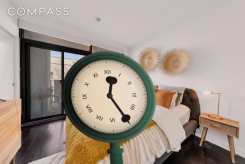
12 h 25 min
